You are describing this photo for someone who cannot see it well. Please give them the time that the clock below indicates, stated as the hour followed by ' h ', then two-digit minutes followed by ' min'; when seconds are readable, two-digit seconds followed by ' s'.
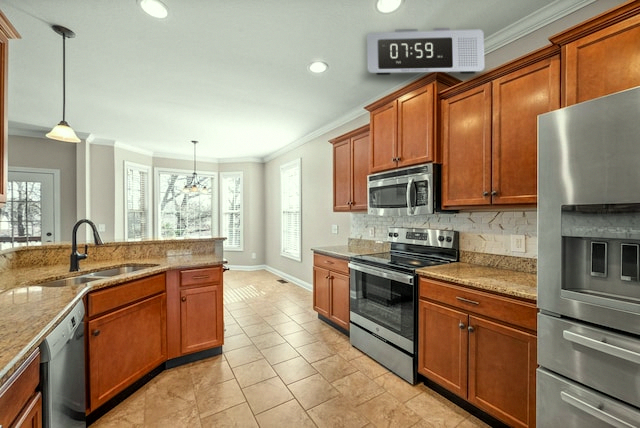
7 h 59 min
